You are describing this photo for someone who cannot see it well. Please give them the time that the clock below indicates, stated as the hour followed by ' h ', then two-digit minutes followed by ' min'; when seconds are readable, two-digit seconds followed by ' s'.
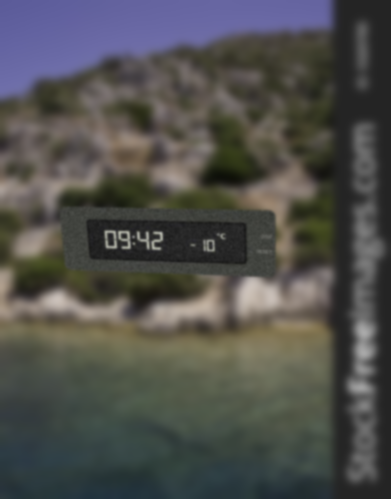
9 h 42 min
